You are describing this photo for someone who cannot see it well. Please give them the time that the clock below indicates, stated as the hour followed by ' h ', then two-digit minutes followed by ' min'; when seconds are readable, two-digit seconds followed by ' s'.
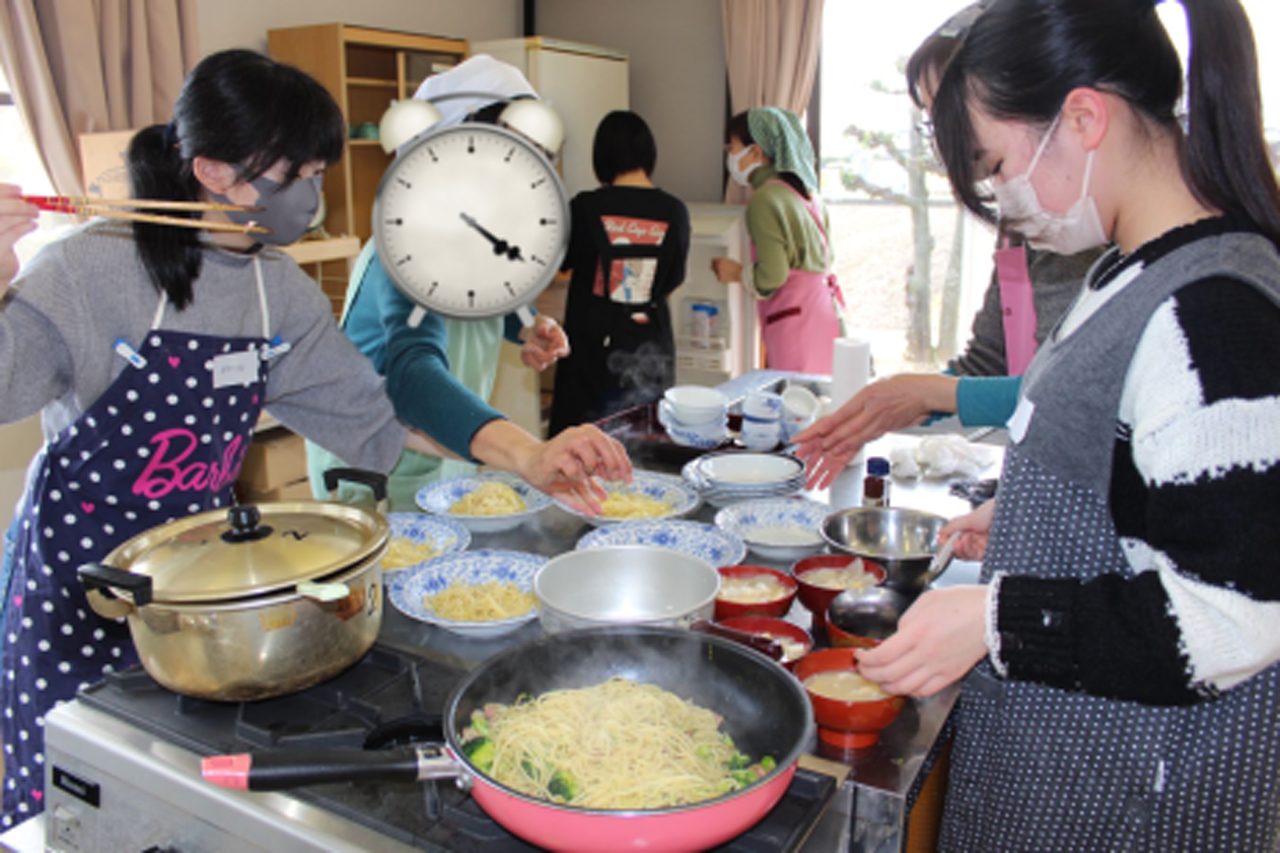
4 h 21 min
